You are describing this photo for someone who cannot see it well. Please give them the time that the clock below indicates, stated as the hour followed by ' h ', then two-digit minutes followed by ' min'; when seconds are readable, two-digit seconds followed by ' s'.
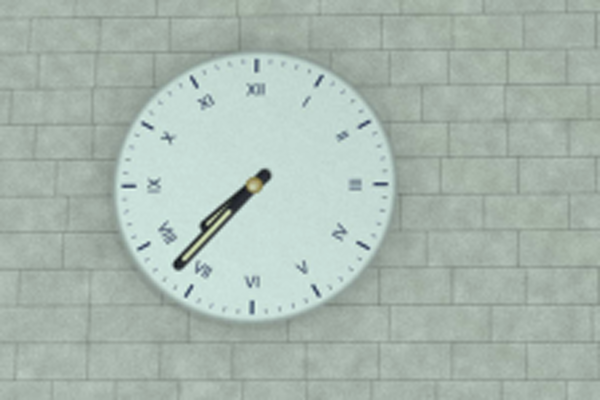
7 h 37 min
